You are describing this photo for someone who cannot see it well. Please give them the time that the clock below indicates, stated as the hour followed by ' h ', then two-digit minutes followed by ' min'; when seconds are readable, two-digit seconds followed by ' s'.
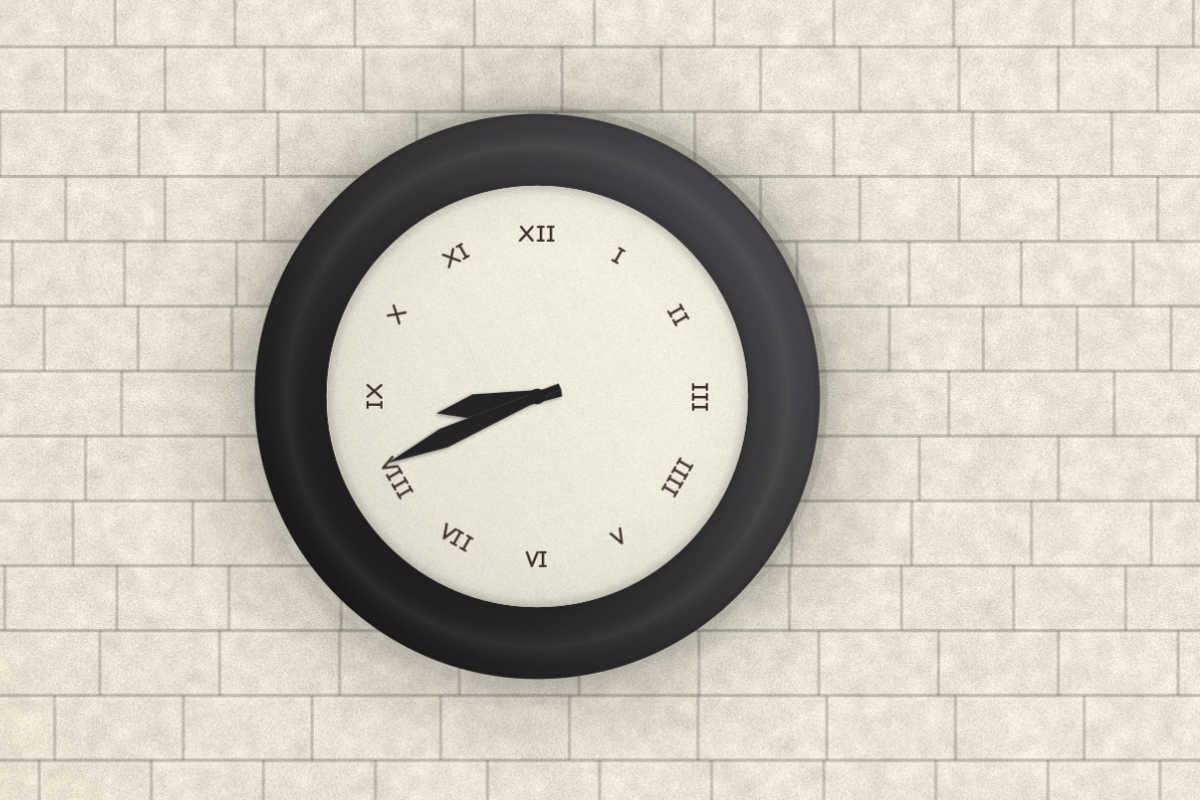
8 h 41 min
